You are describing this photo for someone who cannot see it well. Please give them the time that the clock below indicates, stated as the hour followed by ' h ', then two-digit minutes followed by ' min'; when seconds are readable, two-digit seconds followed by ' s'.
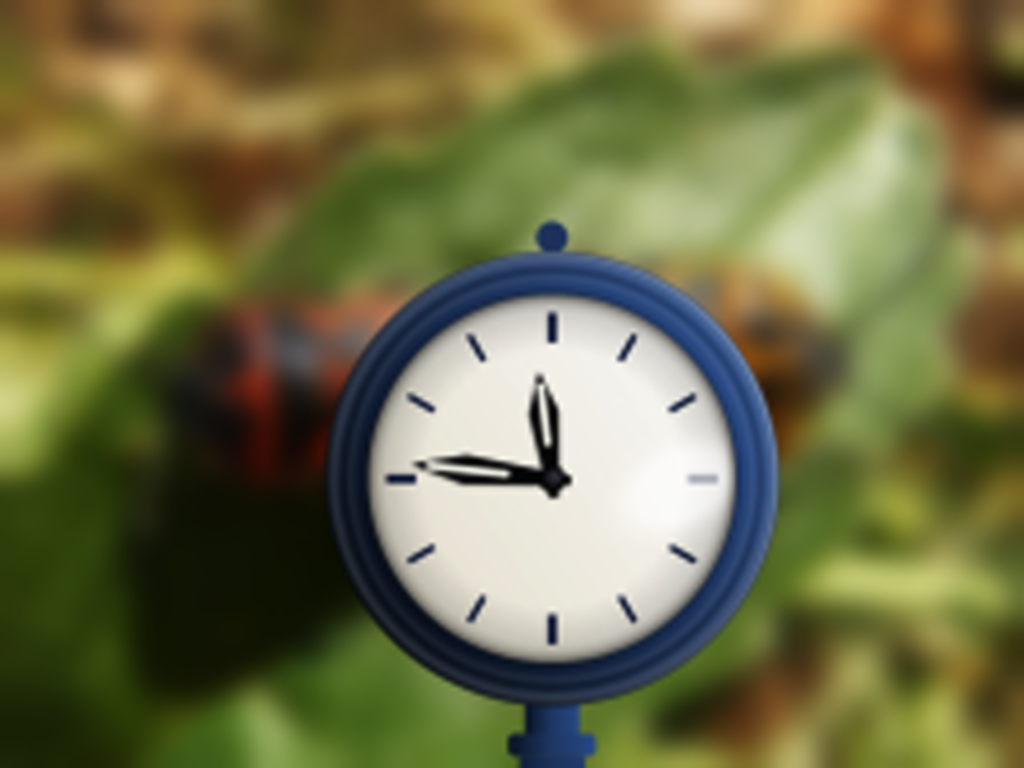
11 h 46 min
